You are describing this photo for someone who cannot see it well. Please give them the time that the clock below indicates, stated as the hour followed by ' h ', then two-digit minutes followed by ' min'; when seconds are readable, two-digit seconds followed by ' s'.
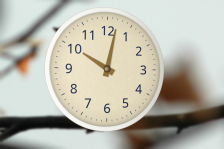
10 h 02 min
